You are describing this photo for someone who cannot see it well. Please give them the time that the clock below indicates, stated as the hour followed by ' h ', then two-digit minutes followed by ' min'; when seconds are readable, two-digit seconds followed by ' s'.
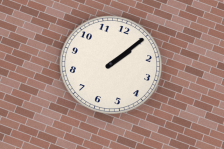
1 h 05 min
